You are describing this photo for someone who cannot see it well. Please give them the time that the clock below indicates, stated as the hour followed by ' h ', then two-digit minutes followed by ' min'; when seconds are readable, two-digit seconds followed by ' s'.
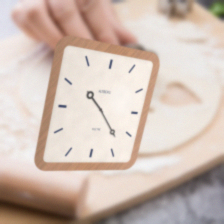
10 h 23 min
